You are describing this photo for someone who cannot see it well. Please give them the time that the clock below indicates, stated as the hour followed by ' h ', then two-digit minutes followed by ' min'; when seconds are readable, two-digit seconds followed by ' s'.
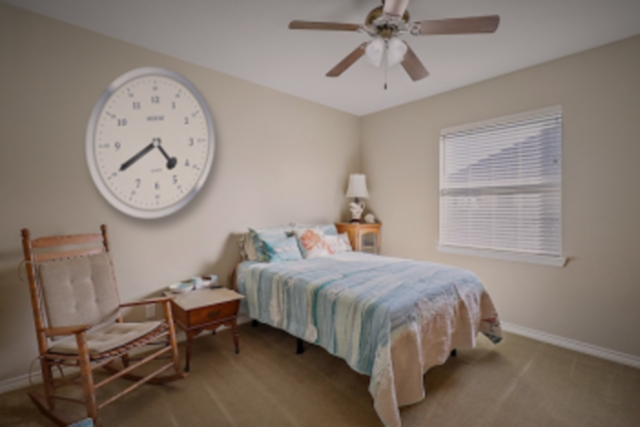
4 h 40 min
